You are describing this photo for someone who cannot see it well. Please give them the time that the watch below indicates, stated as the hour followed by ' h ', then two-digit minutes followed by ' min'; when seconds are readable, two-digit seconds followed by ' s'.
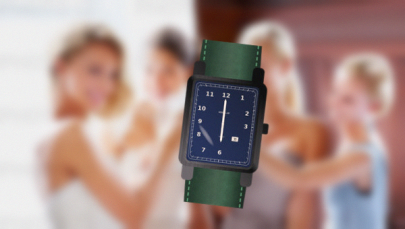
6 h 00 min
